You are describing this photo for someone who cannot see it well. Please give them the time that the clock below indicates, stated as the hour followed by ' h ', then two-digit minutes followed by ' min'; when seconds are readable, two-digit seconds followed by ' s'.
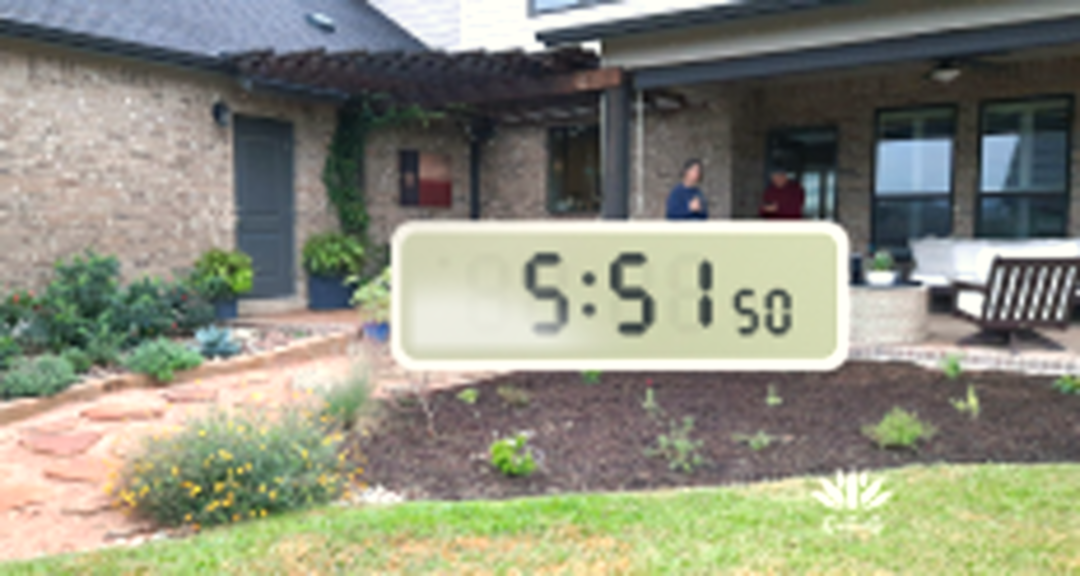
5 h 51 min 50 s
